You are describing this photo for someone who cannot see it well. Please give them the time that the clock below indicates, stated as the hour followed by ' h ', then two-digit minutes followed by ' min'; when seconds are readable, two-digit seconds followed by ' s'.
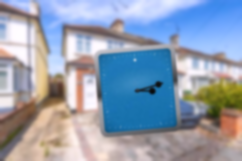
3 h 13 min
